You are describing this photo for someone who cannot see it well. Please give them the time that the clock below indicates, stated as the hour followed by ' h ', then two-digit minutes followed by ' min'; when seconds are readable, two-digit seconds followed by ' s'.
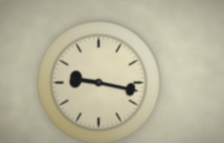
9 h 17 min
